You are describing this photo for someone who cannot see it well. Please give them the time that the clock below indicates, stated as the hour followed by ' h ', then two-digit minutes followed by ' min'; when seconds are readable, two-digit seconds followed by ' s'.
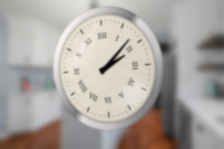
2 h 08 min
